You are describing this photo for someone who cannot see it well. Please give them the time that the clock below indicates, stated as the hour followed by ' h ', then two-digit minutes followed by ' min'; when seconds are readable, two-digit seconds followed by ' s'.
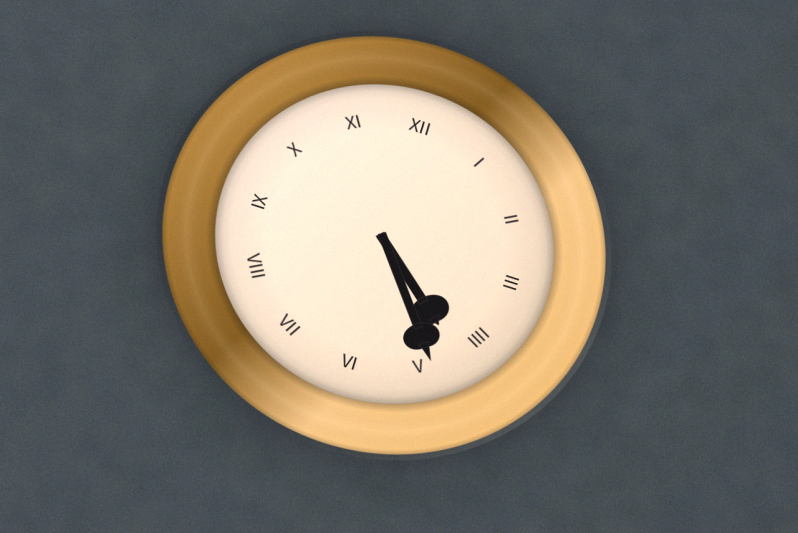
4 h 24 min
